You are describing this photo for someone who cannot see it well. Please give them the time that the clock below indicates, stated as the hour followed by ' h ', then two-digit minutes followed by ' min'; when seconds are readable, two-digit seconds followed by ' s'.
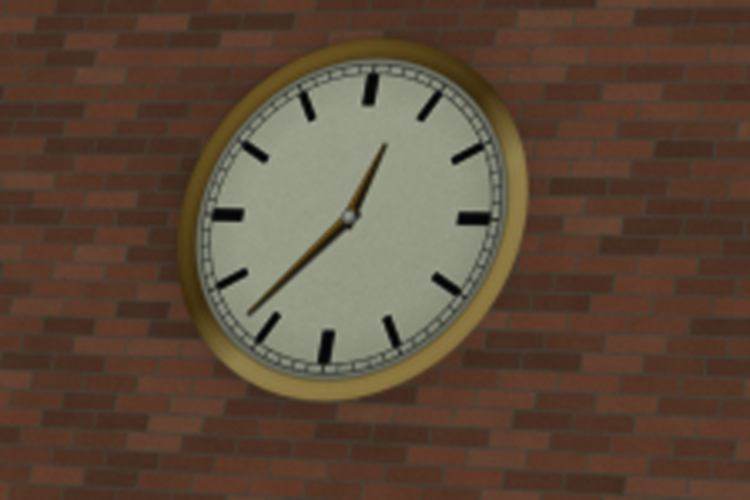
12 h 37 min
